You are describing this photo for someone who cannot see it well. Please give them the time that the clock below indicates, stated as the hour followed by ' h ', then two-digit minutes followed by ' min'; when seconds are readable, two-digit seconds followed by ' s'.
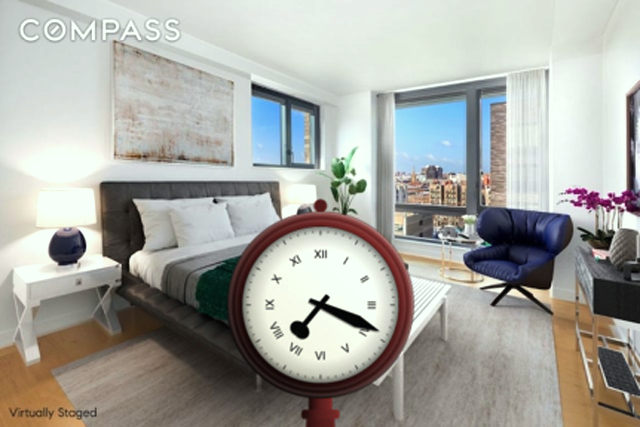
7 h 19 min
